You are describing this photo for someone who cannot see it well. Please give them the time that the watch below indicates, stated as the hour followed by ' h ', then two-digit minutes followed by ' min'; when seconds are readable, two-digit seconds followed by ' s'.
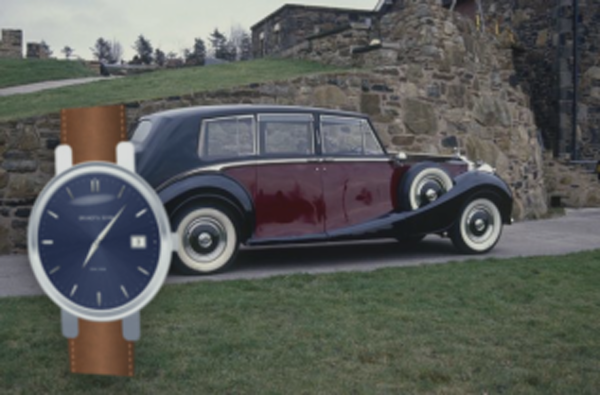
7 h 07 min
